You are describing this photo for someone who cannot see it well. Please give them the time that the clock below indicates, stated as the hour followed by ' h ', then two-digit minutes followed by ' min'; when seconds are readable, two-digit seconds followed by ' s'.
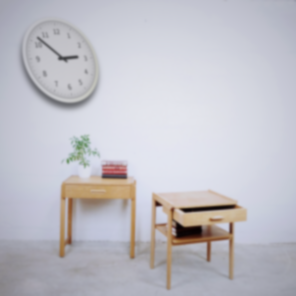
2 h 52 min
